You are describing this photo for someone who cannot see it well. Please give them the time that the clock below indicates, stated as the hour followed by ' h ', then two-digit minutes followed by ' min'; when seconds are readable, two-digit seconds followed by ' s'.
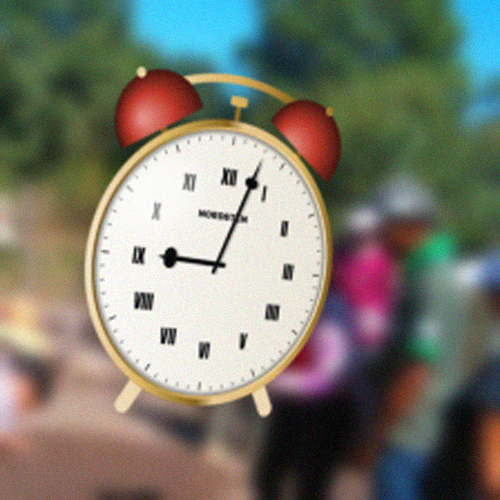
9 h 03 min
